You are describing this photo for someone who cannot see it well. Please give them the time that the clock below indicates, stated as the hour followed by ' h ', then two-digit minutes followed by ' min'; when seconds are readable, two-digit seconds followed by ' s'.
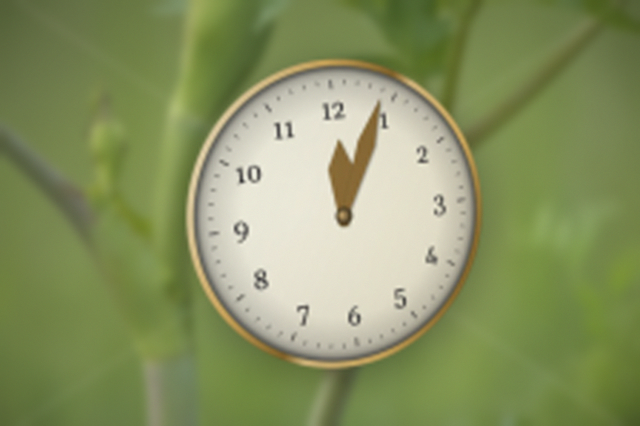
12 h 04 min
